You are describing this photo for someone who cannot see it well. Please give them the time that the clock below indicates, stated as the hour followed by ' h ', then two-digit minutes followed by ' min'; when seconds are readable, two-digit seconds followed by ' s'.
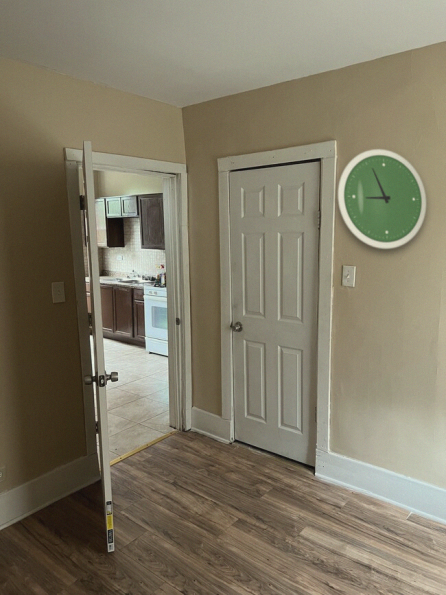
8 h 56 min
